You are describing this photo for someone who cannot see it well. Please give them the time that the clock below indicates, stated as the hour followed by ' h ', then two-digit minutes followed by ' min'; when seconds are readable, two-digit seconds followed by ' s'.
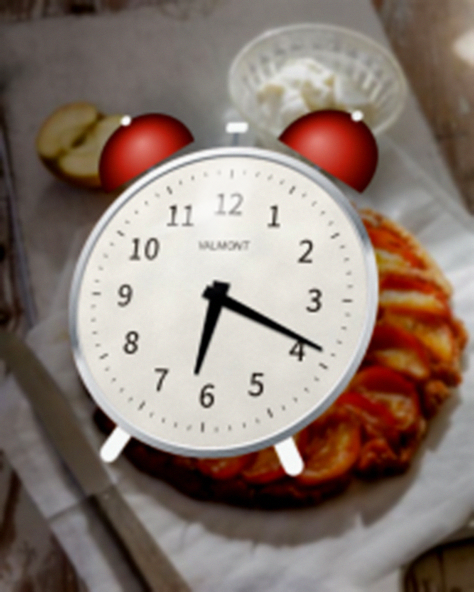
6 h 19 min
